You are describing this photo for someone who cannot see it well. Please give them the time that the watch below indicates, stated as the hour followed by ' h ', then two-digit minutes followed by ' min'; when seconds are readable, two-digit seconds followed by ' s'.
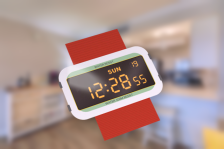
12 h 28 min 55 s
